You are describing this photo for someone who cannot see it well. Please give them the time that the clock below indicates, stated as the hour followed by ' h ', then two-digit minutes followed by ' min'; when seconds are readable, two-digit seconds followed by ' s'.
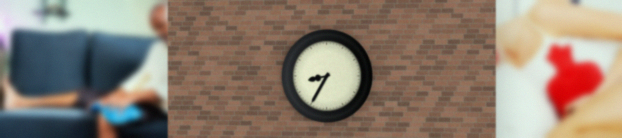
8 h 35 min
